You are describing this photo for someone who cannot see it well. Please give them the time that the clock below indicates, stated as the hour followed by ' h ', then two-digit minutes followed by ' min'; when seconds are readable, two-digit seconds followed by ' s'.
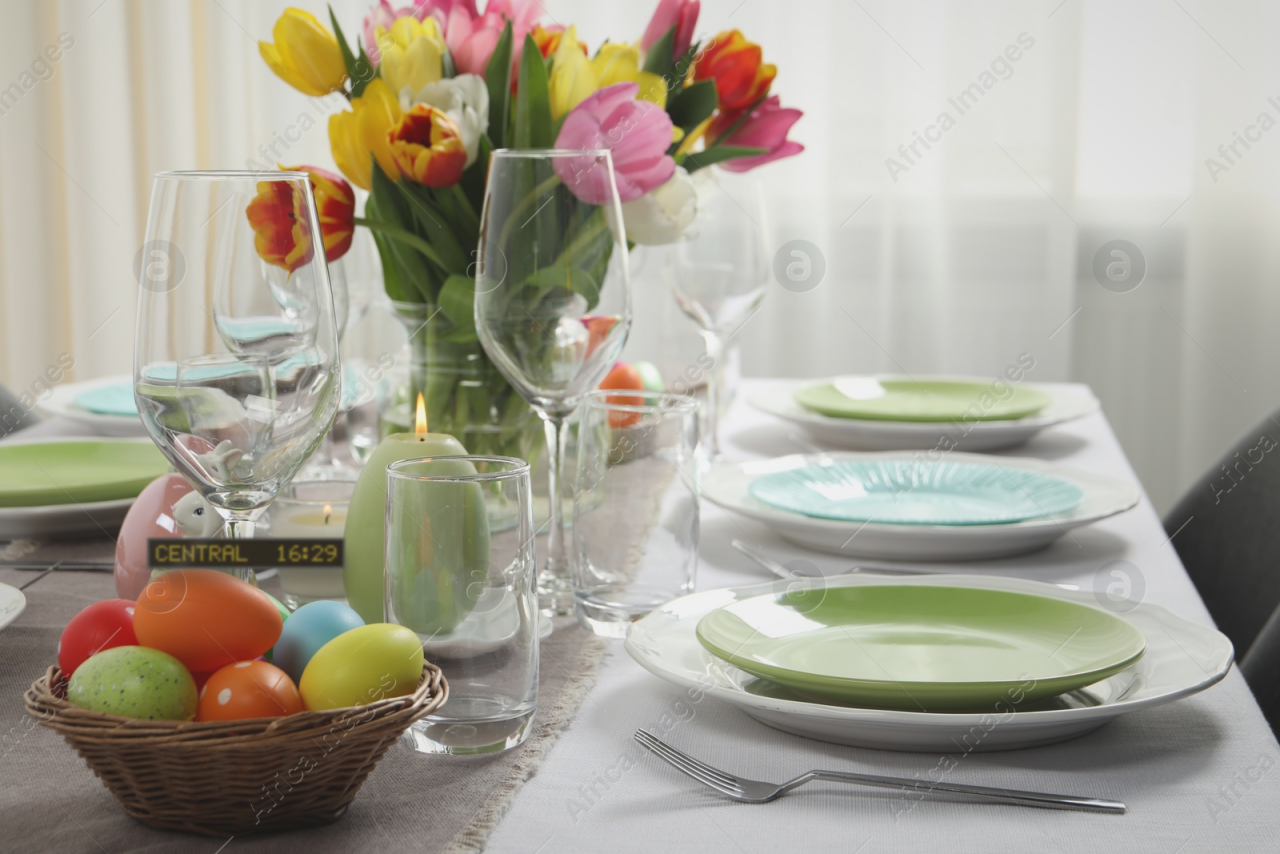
16 h 29 min
